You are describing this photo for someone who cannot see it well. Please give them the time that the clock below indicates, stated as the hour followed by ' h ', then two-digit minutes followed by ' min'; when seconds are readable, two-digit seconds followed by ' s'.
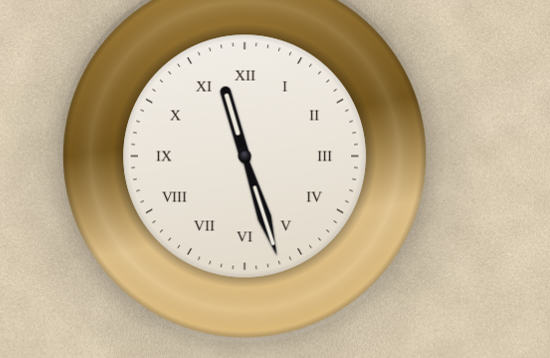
11 h 27 min
